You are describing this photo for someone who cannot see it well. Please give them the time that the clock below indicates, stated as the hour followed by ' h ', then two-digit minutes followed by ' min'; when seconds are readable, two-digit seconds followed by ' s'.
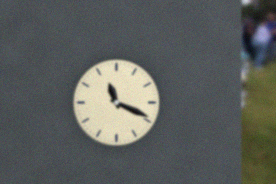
11 h 19 min
